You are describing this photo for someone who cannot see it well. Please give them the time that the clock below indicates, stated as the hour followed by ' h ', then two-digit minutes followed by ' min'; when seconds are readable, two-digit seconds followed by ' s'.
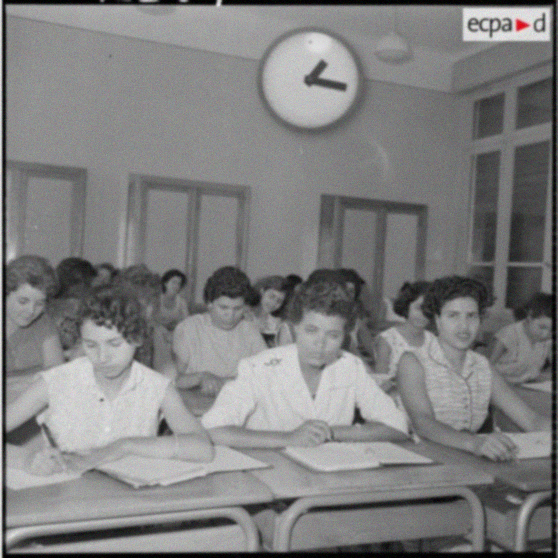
1 h 17 min
